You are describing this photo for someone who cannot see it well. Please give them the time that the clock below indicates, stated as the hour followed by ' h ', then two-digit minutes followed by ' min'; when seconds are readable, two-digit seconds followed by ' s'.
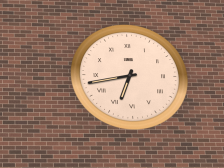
6 h 43 min
